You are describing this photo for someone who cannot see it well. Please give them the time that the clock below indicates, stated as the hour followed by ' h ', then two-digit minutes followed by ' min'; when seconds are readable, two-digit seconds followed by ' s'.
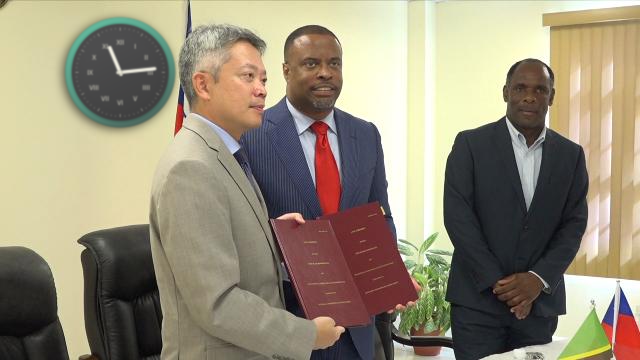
11 h 14 min
